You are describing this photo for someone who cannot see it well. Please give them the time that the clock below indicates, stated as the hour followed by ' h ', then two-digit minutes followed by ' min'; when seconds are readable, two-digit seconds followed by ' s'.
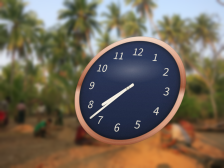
7 h 37 min
